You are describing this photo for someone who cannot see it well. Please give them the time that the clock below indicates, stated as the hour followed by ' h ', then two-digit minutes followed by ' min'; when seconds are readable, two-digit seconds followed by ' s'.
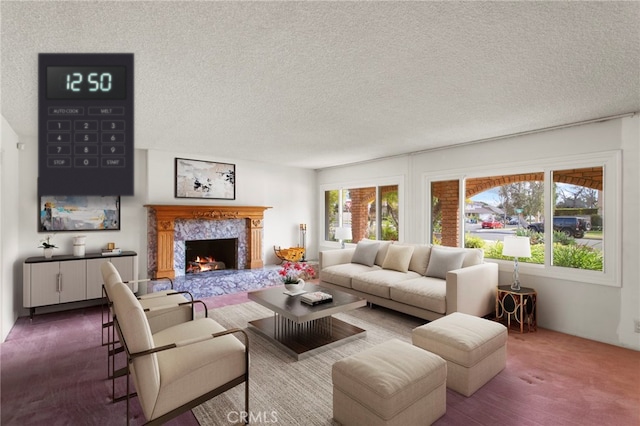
12 h 50 min
